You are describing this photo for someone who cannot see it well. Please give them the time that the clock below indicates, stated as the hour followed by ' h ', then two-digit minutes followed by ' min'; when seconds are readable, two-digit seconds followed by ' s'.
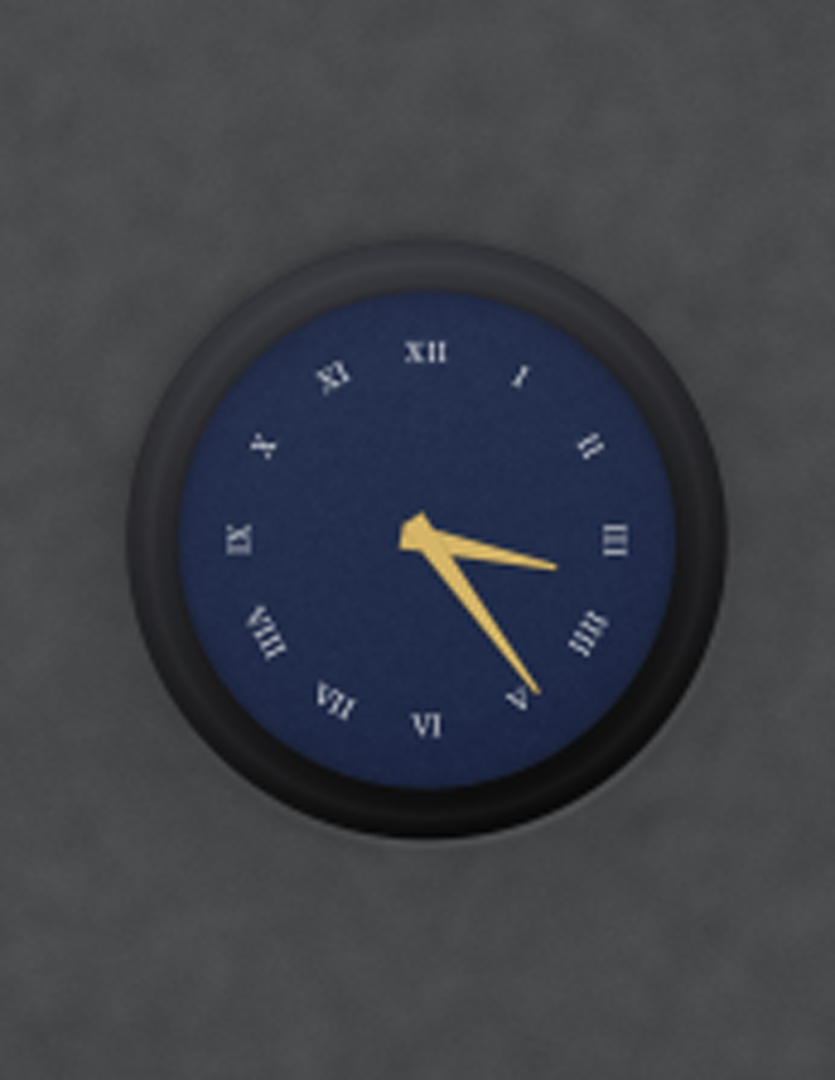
3 h 24 min
